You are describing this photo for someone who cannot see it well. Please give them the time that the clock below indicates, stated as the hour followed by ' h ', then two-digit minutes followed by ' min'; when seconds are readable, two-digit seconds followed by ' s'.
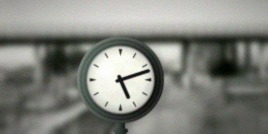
5 h 12 min
